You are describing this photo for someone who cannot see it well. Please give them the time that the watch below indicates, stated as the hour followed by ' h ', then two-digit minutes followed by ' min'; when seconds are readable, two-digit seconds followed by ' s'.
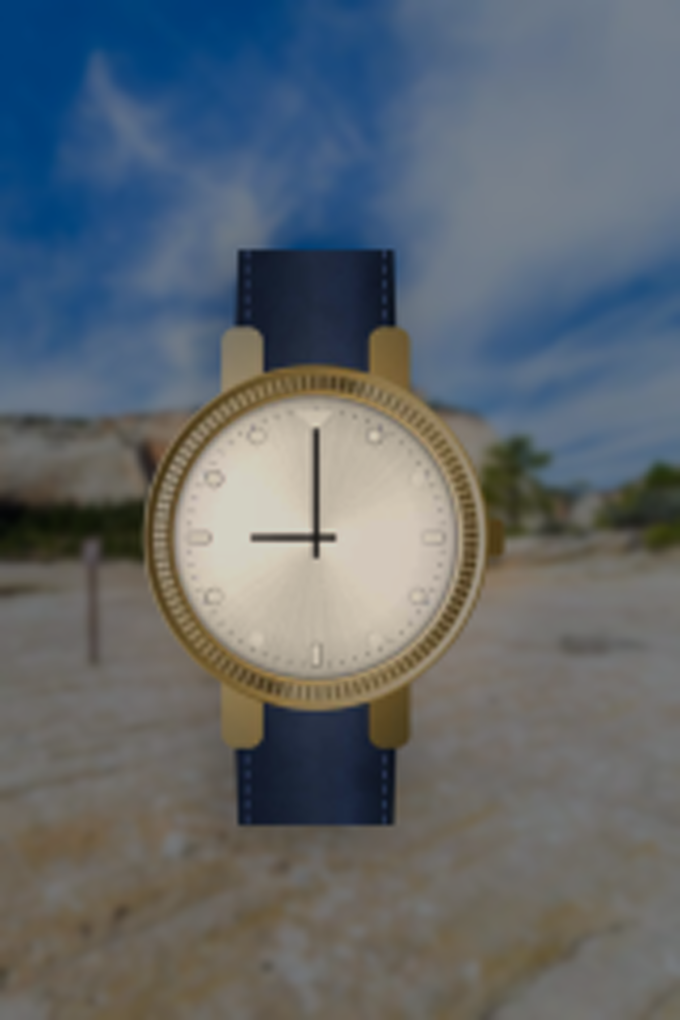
9 h 00 min
